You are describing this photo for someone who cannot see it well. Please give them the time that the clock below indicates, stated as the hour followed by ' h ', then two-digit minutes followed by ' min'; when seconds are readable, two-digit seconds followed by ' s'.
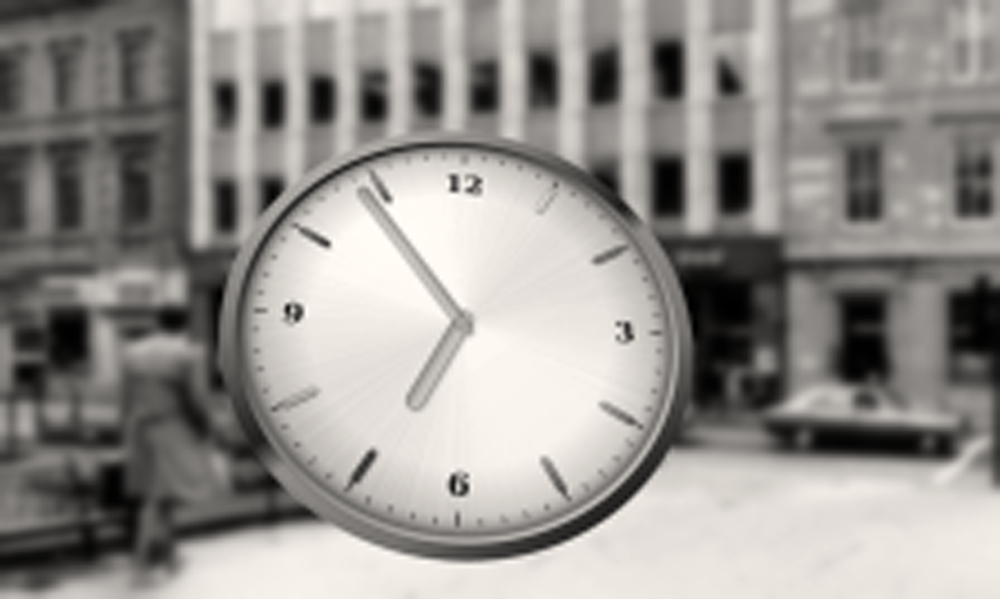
6 h 54 min
